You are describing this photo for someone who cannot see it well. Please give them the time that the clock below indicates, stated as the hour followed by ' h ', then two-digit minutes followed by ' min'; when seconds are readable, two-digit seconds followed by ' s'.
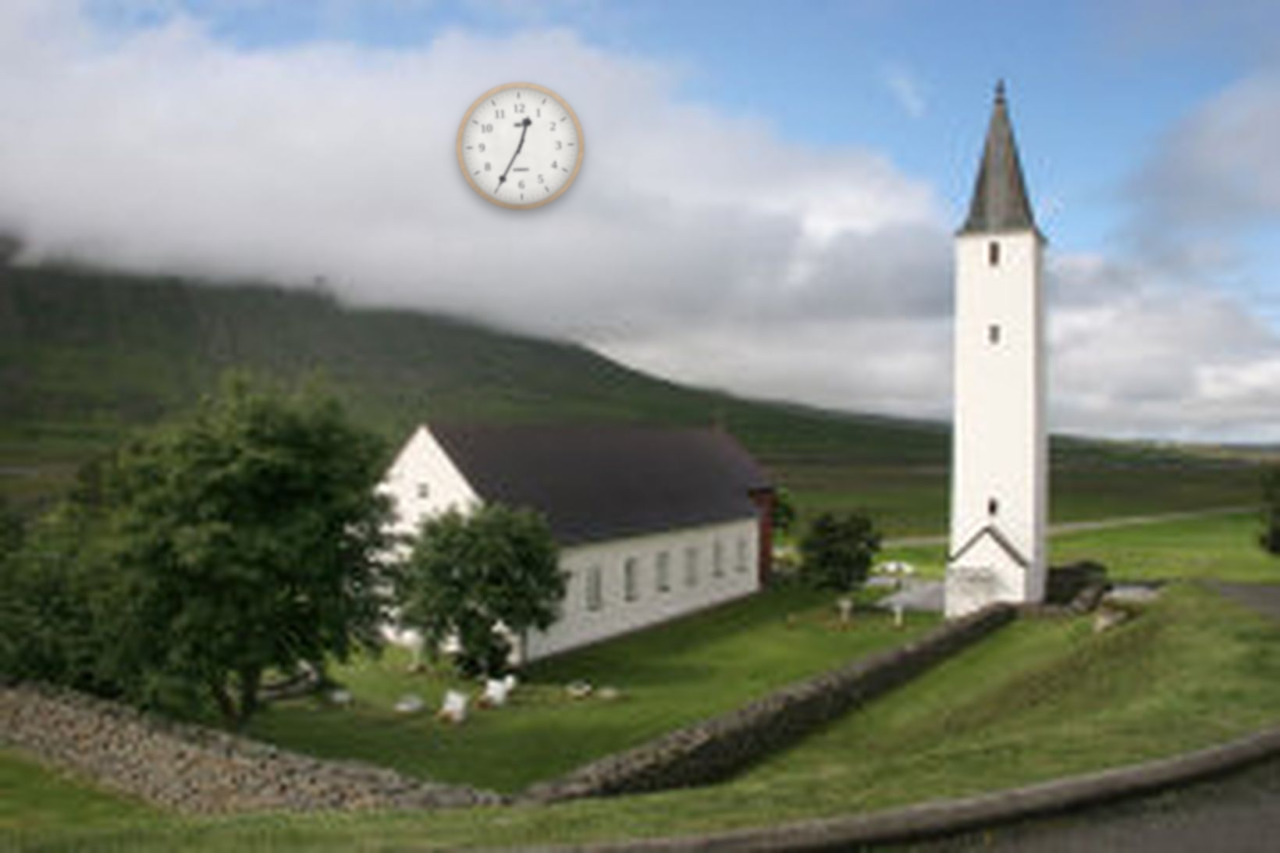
12 h 35 min
